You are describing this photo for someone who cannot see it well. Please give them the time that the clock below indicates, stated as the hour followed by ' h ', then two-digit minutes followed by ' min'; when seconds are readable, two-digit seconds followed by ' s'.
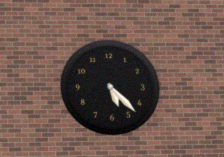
5 h 23 min
